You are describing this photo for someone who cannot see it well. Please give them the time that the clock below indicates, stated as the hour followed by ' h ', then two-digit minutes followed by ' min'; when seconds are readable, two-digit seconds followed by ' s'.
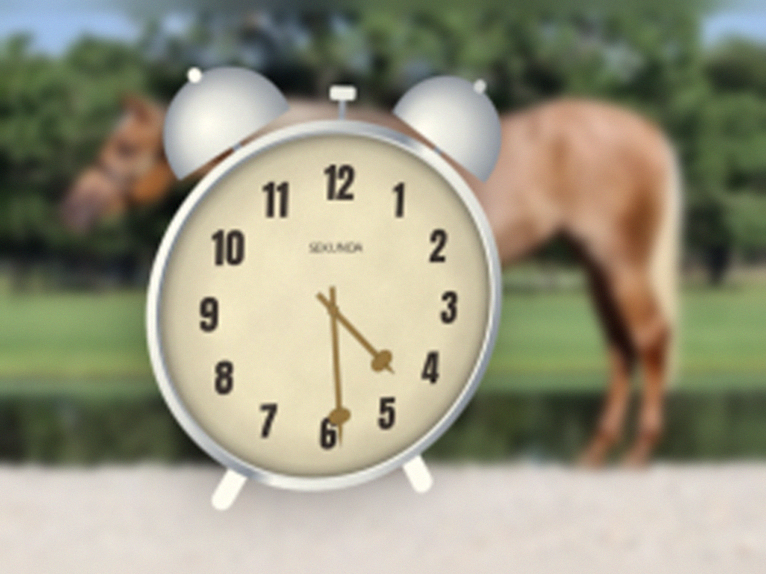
4 h 29 min
